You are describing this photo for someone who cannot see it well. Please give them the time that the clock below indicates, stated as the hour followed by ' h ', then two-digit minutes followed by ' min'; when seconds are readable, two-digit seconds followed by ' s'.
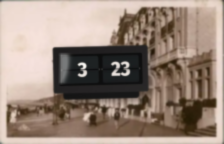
3 h 23 min
